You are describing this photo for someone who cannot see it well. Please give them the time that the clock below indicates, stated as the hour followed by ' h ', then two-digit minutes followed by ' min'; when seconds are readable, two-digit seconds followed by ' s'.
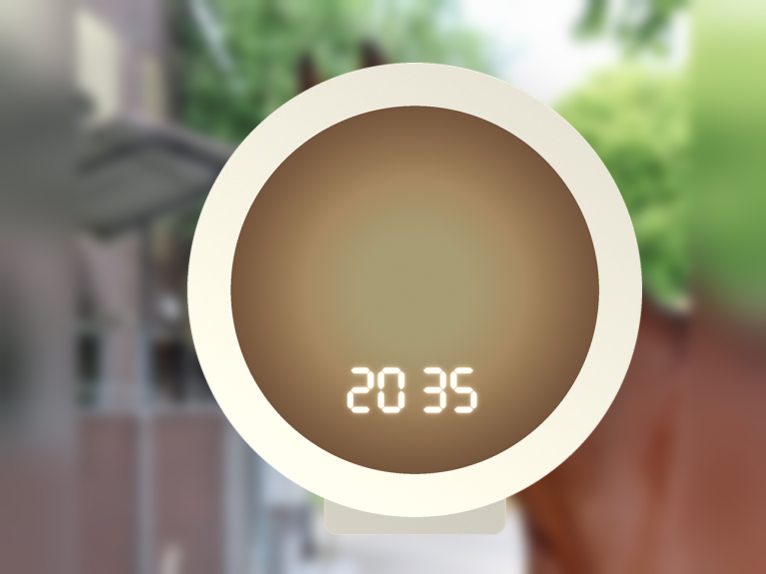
20 h 35 min
